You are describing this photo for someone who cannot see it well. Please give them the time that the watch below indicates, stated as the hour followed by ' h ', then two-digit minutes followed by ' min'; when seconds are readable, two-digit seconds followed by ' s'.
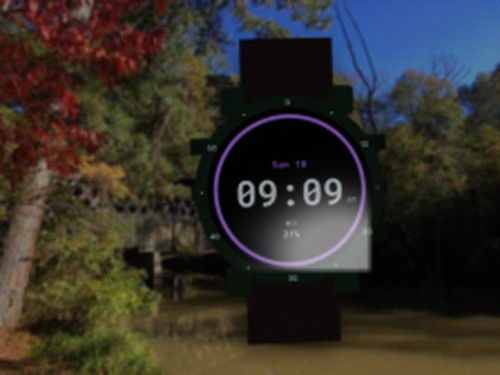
9 h 09 min
